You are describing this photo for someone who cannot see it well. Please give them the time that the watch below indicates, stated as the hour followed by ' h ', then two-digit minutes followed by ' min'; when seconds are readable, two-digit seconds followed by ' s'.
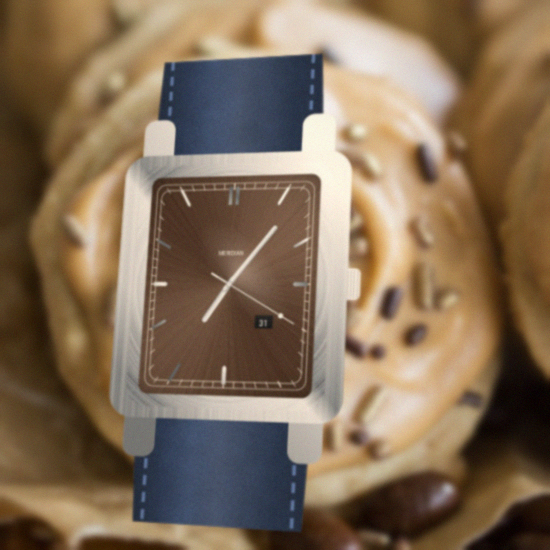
7 h 06 min 20 s
